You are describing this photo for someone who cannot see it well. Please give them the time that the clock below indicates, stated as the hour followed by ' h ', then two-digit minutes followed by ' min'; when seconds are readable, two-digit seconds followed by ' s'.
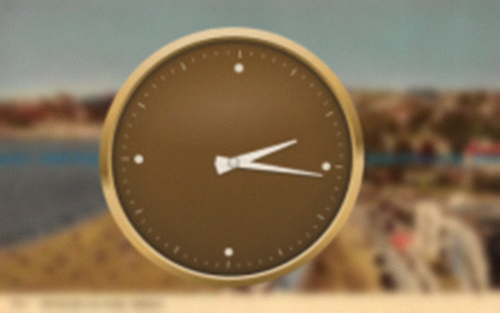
2 h 16 min
